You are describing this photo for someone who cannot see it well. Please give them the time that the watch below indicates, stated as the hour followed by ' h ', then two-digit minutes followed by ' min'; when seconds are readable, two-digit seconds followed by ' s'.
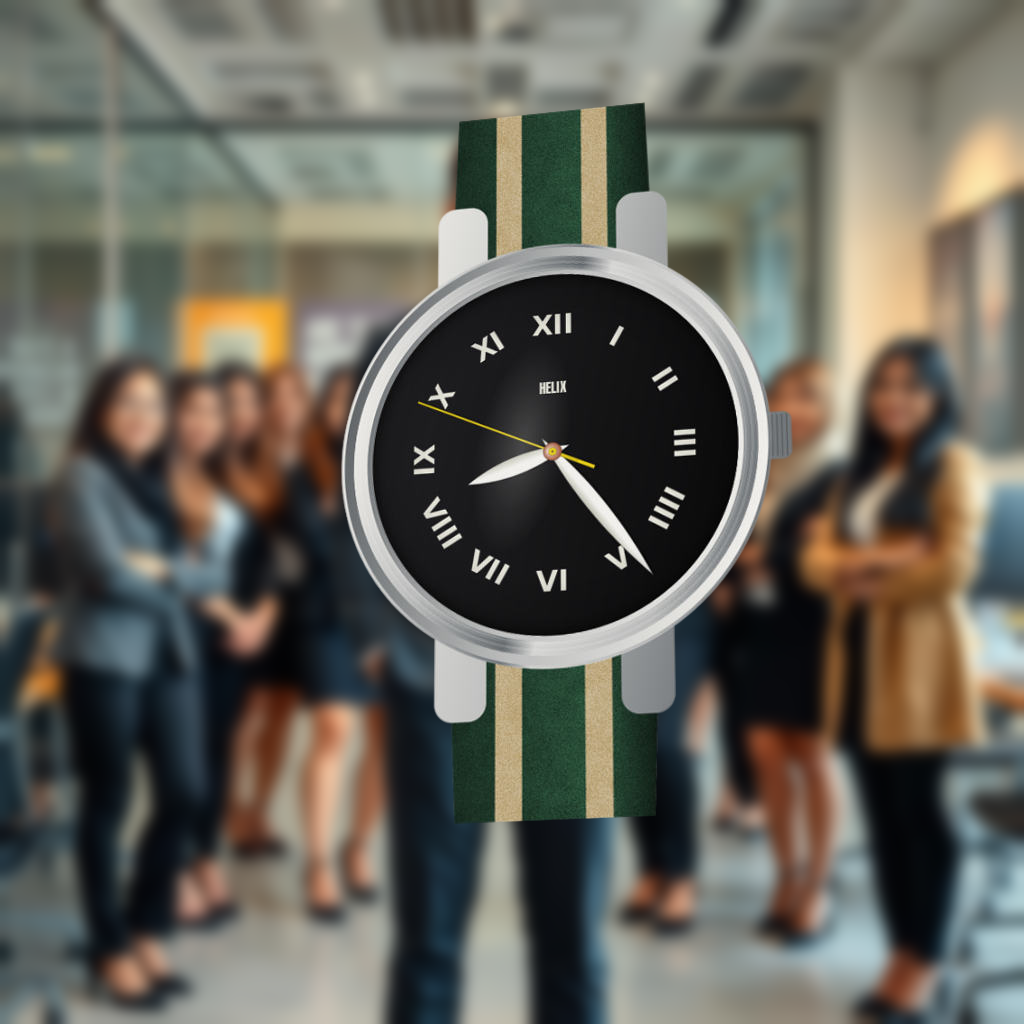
8 h 23 min 49 s
